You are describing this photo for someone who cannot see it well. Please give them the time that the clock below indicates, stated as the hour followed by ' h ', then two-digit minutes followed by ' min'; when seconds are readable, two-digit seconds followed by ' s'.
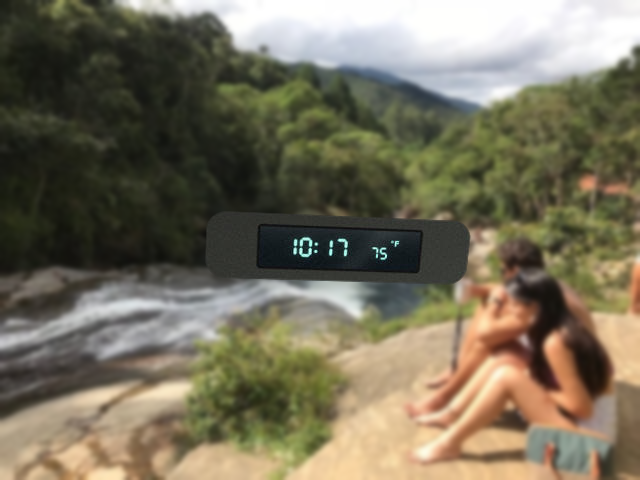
10 h 17 min
